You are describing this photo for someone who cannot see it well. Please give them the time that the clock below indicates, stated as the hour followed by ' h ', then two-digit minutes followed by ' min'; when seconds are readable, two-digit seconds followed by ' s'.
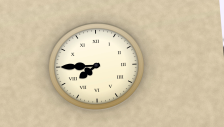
7 h 45 min
